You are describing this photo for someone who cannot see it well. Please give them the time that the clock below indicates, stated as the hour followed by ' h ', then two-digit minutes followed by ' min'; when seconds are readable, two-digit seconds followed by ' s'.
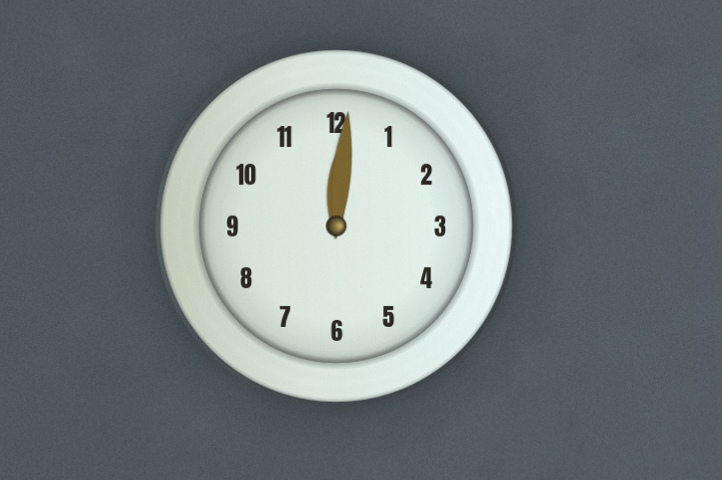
12 h 01 min
